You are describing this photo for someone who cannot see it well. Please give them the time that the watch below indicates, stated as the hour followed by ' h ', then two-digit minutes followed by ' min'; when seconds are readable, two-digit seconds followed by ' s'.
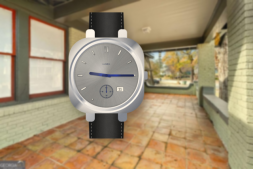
9 h 15 min
